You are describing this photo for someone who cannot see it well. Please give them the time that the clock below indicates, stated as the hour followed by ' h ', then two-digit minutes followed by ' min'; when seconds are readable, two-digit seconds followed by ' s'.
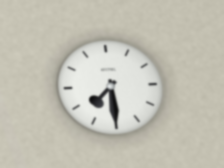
7 h 30 min
